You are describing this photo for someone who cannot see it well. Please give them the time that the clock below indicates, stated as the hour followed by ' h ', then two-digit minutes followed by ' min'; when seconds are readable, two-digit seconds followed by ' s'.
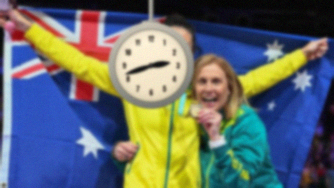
2 h 42 min
